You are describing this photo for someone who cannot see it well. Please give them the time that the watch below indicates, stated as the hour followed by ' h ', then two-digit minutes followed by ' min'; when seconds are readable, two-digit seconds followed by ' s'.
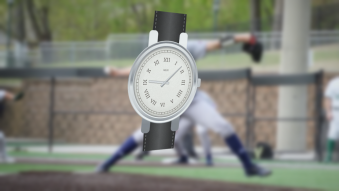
9 h 08 min
